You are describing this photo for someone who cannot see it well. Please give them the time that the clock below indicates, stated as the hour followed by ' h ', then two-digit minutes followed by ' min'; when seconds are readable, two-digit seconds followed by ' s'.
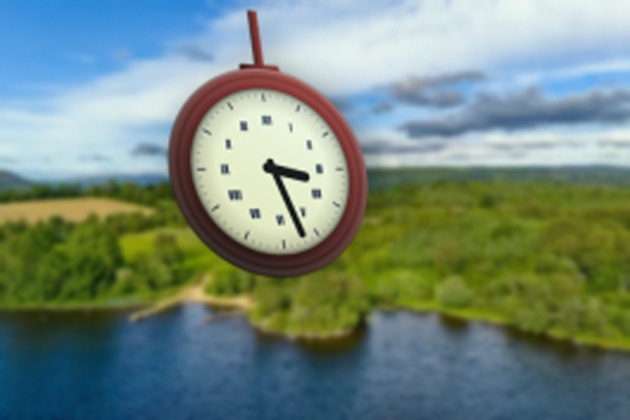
3 h 27 min
